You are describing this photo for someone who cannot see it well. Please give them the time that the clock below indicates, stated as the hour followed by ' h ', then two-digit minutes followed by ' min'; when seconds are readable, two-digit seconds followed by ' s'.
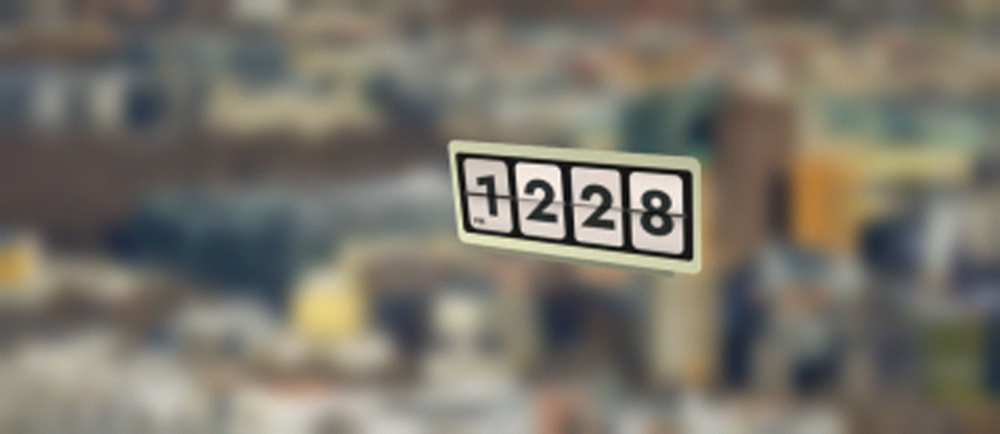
12 h 28 min
